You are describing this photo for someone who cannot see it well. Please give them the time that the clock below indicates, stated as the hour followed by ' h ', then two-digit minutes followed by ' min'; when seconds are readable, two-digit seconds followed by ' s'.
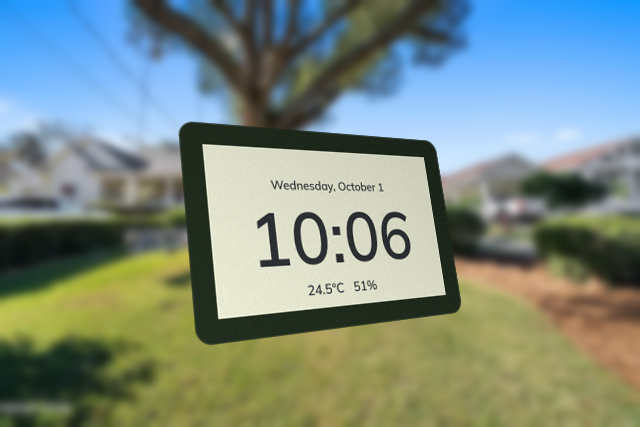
10 h 06 min
